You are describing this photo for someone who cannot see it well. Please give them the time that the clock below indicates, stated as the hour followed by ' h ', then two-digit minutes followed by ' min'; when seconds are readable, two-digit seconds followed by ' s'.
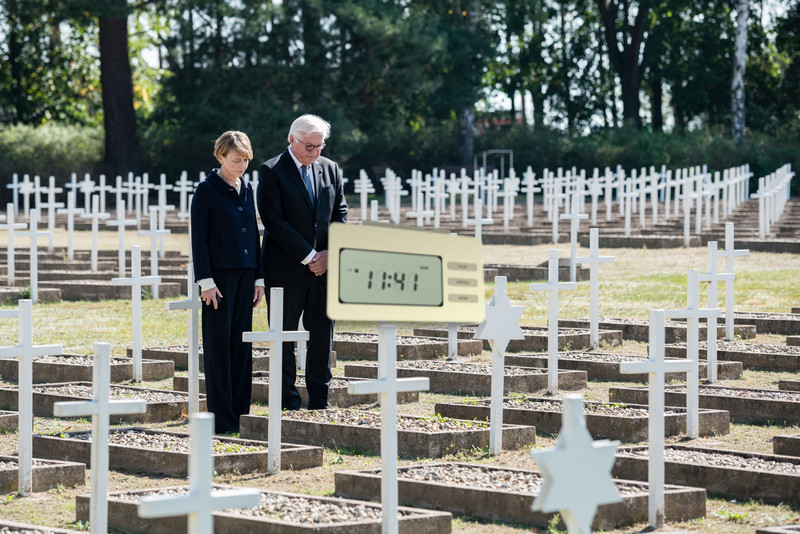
11 h 41 min
